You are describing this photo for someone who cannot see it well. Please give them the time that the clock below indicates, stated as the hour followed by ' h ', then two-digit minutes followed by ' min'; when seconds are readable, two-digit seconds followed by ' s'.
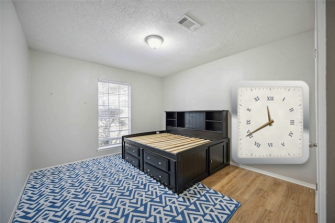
11 h 40 min
